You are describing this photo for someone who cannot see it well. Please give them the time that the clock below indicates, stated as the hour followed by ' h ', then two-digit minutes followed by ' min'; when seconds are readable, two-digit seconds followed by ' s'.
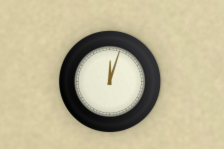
12 h 03 min
